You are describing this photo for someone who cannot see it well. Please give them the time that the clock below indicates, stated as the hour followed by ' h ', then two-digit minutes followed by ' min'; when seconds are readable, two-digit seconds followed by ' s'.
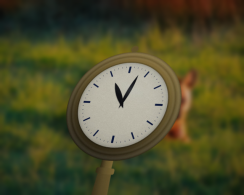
11 h 03 min
